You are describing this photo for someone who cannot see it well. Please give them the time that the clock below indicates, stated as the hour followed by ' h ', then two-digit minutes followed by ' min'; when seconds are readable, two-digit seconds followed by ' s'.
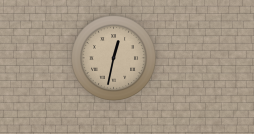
12 h 32 min
